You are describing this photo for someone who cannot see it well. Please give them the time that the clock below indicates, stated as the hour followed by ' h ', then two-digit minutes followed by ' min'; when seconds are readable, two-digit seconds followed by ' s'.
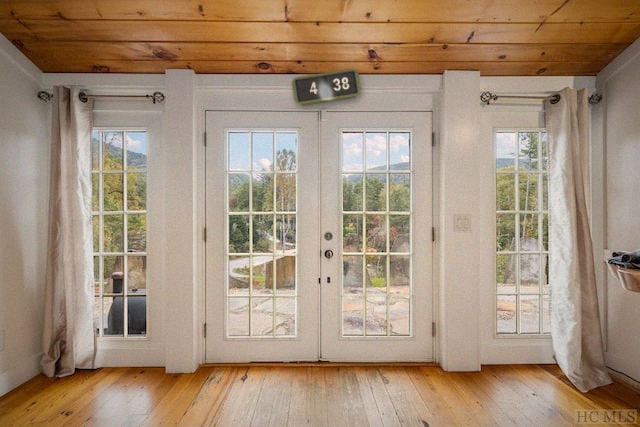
4 h 38 min
